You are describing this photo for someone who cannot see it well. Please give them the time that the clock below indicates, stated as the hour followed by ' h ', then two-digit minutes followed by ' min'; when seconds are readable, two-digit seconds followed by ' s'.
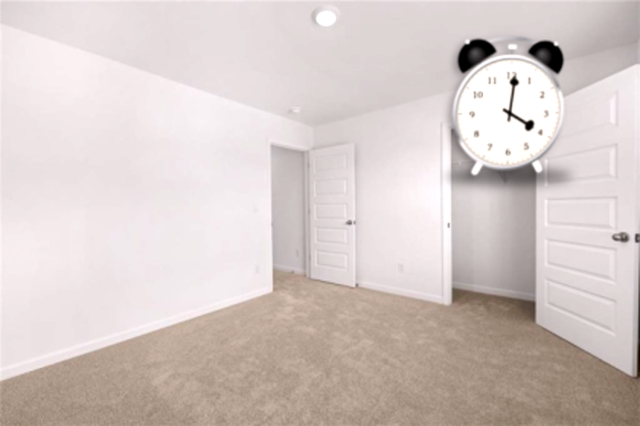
4 h 01 min
